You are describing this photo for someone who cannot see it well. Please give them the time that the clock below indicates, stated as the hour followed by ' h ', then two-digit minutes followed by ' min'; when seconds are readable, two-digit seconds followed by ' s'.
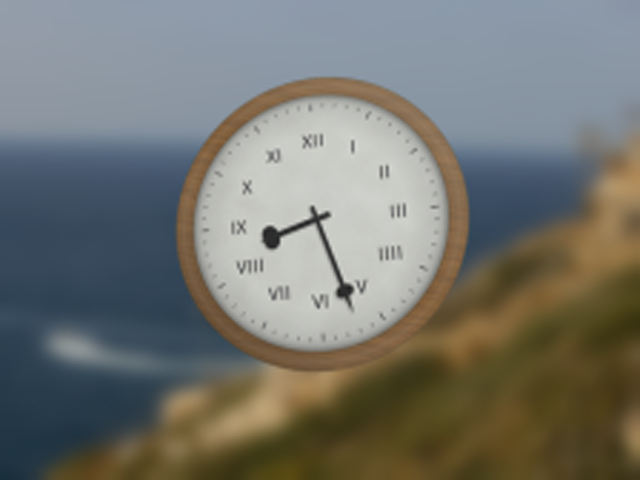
8 h 27 min
